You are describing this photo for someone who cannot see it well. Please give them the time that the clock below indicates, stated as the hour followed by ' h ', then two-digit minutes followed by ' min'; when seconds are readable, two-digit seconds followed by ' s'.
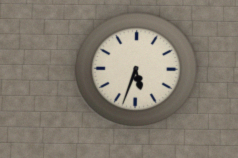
5 h 33 min
